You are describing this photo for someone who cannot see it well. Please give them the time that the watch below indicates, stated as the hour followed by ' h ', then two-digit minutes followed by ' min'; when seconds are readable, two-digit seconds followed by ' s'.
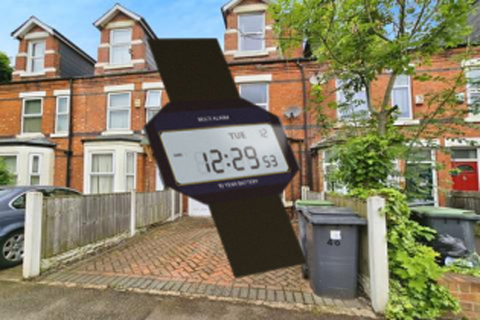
12 h 29 min 53 s
